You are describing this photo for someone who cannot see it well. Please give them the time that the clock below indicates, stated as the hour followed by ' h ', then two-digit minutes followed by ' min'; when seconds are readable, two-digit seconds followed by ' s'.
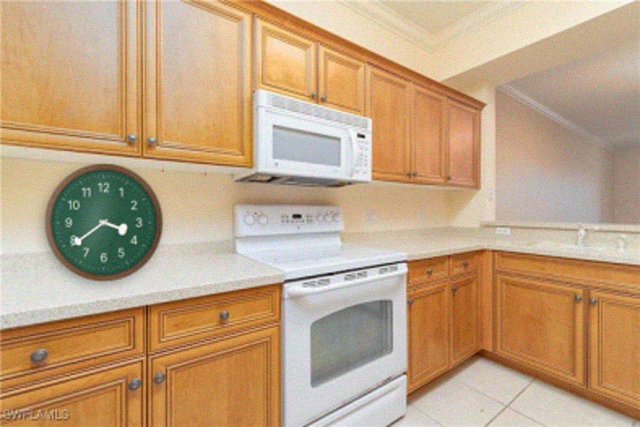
3 h 39 min
